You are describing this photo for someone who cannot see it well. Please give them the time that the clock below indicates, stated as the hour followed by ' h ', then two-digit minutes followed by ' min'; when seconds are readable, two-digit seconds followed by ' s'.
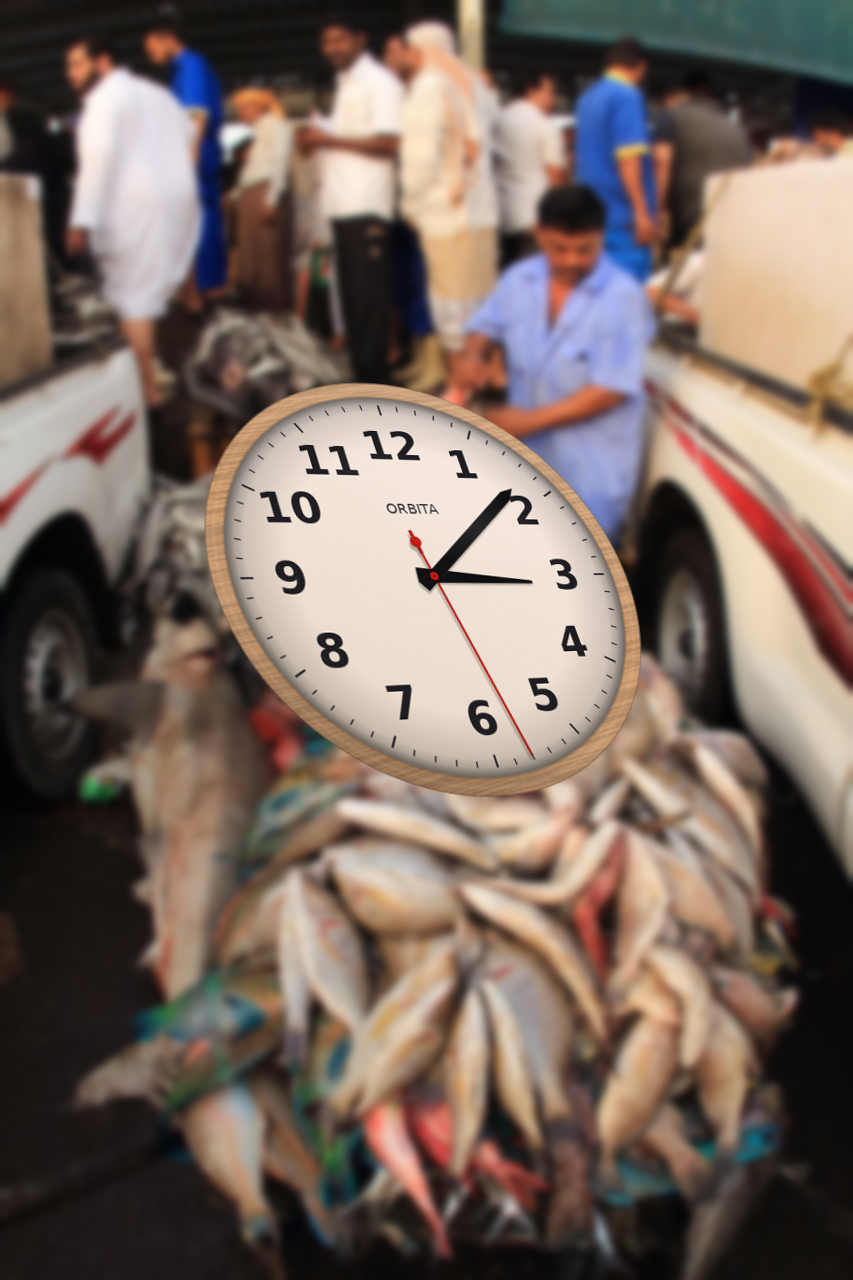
3 h 08 min 28 s
